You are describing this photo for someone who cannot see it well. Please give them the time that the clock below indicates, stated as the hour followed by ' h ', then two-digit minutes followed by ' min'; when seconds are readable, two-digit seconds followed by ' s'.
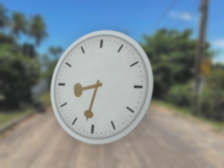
8 h 32 min
